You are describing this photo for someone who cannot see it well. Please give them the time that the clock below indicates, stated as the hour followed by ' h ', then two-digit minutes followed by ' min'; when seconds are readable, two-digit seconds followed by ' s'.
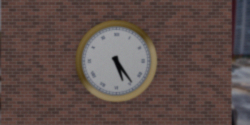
5 h 24 min
